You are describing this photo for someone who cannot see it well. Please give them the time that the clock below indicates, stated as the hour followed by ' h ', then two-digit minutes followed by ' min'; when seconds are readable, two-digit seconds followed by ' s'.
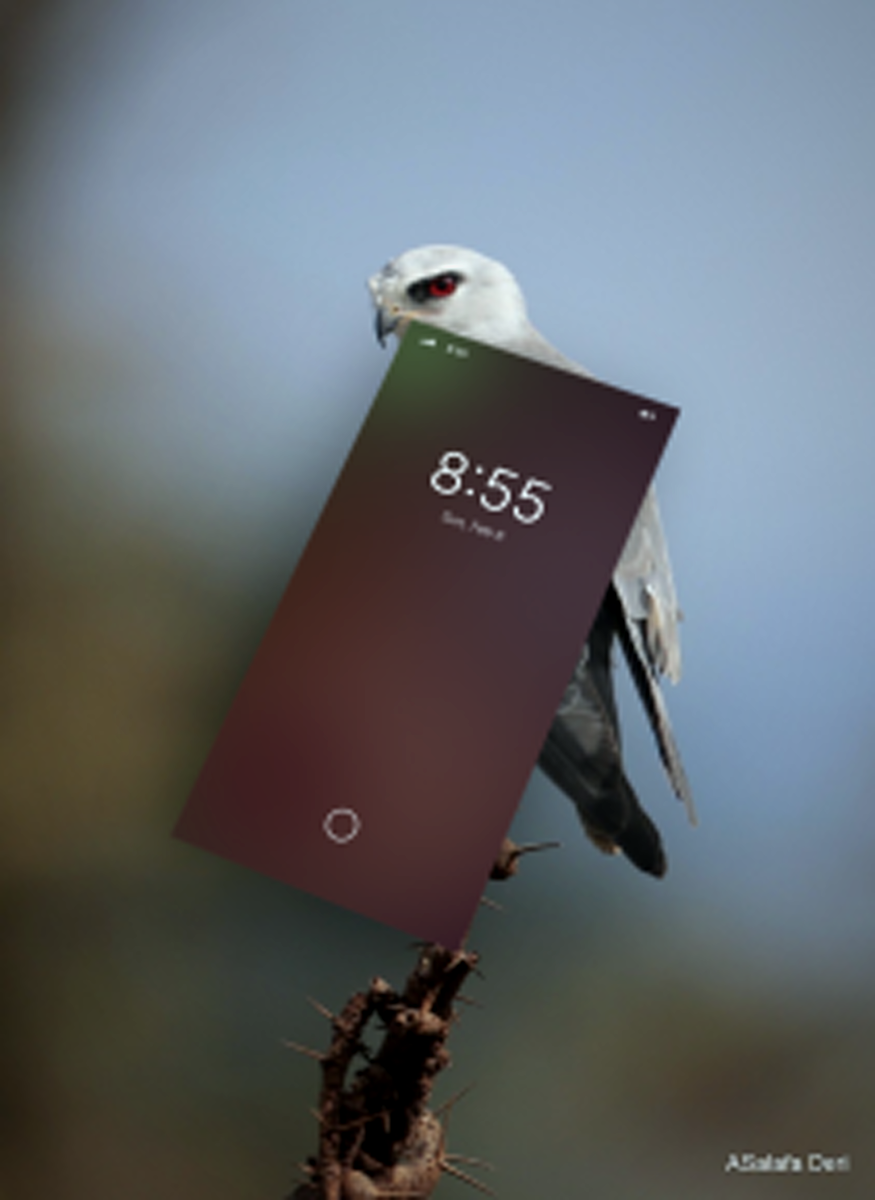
8 h 55 min
